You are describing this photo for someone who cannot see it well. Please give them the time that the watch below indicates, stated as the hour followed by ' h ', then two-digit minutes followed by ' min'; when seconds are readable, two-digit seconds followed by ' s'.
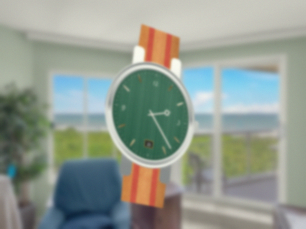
2 h 23 min
